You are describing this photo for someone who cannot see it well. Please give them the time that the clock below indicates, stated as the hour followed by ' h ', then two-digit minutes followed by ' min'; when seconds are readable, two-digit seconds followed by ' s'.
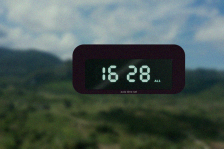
16 h 28 min
